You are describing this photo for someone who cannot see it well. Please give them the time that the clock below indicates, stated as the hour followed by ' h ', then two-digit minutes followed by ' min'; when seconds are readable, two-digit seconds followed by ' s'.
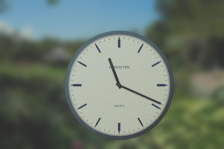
11 h 19 min
